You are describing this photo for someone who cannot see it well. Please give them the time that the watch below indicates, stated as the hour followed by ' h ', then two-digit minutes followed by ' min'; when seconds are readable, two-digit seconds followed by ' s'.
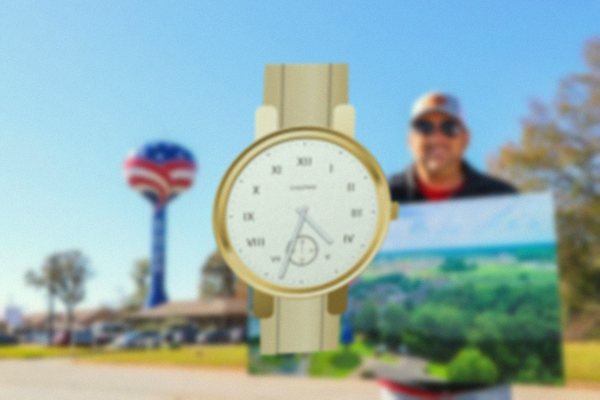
4 h 33 min
